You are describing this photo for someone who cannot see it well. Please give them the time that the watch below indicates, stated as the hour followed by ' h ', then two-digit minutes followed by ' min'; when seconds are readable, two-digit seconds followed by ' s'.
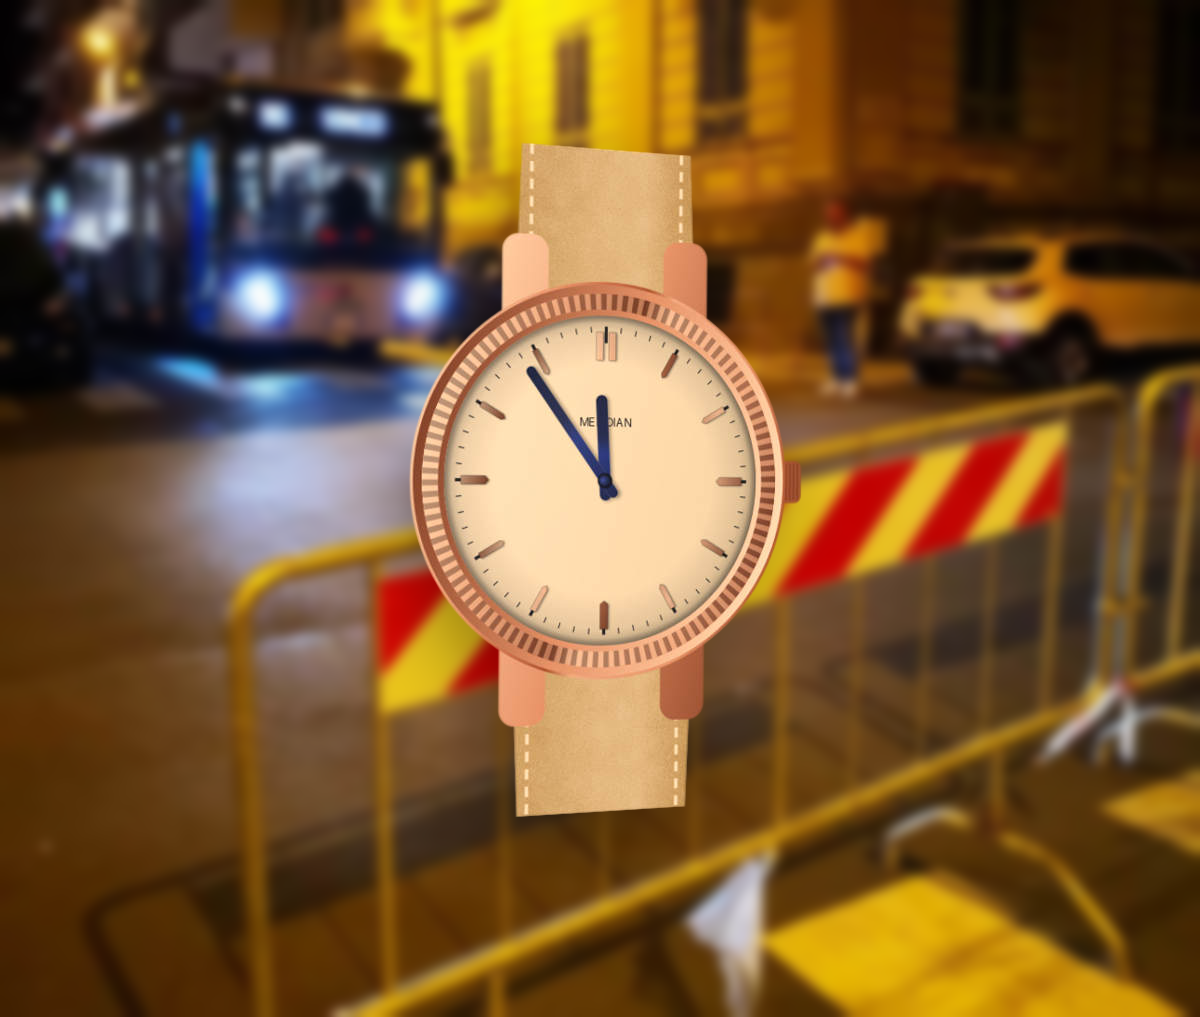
11 h 54 min
